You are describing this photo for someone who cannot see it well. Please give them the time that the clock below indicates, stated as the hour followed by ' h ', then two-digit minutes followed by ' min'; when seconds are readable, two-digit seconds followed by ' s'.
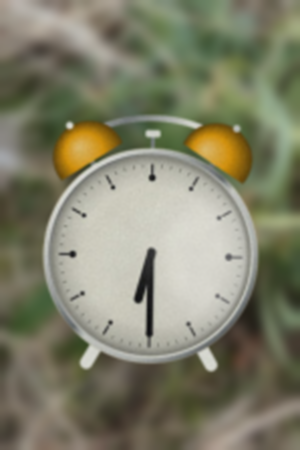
6 h 30 min
